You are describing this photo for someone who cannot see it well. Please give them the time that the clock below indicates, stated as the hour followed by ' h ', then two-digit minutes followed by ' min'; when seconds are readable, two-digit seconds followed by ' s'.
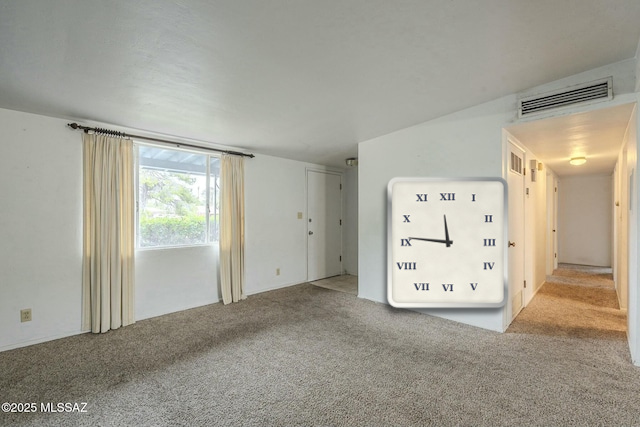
11 h 46 min
